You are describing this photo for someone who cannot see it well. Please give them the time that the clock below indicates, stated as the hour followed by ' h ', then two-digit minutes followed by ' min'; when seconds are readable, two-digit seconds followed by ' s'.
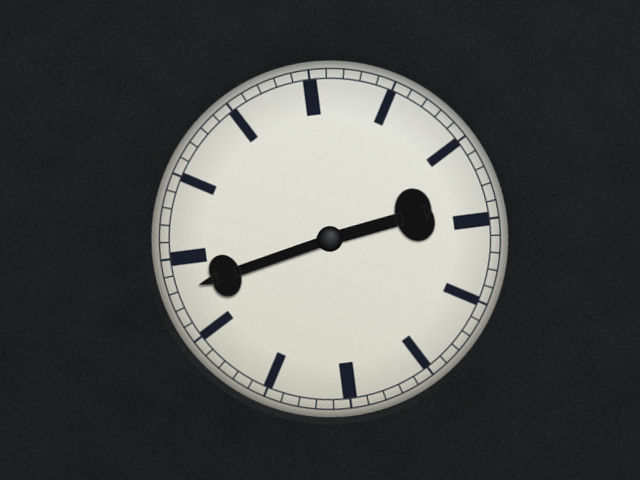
2 h 43 min
